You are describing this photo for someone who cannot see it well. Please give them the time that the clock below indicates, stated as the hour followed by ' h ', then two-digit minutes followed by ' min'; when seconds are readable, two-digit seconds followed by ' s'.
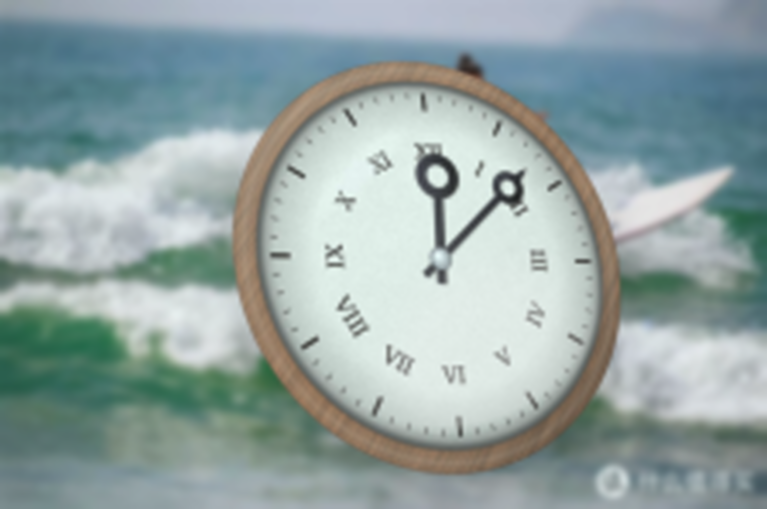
12 h 08 min
